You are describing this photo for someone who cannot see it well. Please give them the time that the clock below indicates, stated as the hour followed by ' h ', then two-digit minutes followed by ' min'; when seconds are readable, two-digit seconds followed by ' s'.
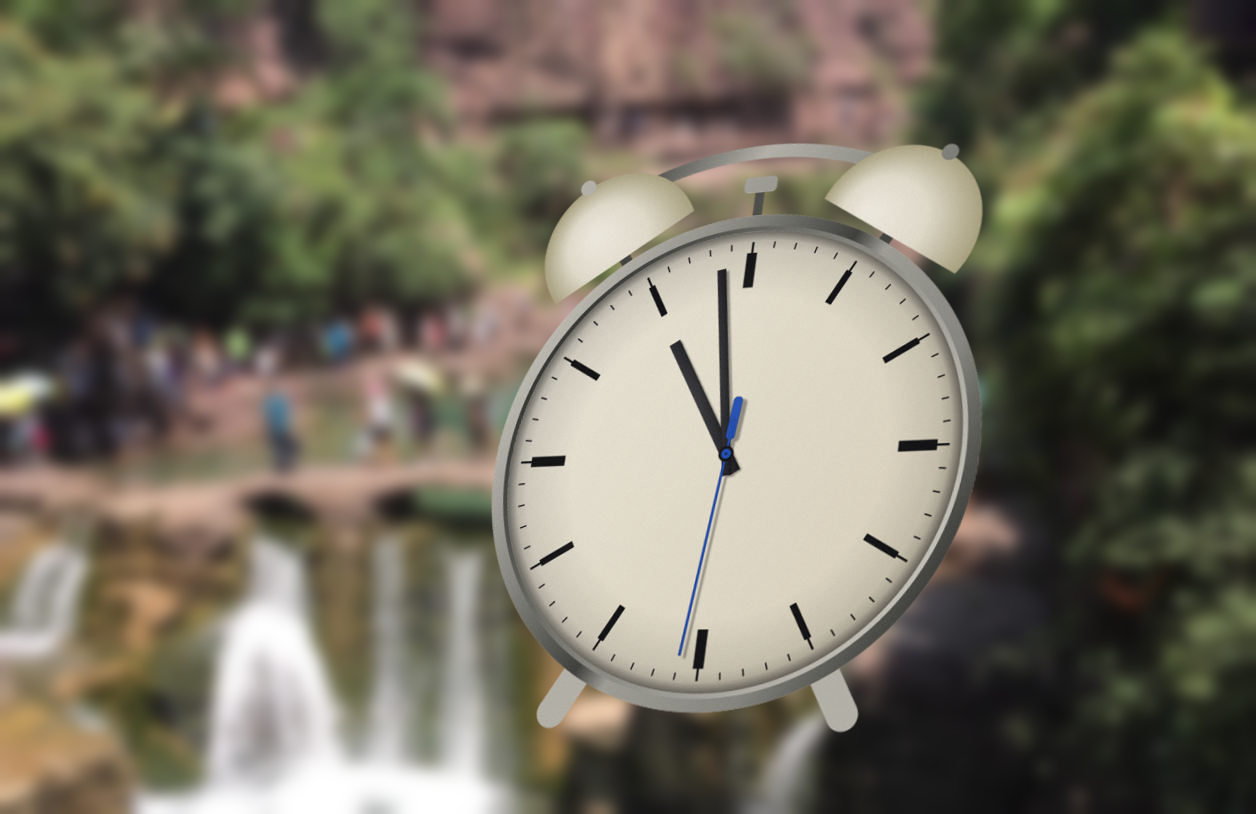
10 h 58 min 31 s
